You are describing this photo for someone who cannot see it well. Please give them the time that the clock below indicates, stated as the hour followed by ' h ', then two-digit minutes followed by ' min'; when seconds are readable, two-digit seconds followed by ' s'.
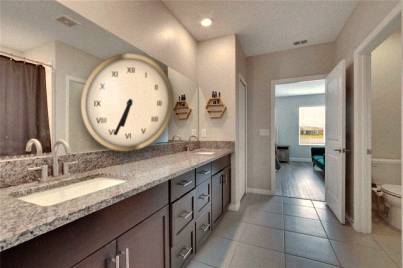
6 h 34 min
